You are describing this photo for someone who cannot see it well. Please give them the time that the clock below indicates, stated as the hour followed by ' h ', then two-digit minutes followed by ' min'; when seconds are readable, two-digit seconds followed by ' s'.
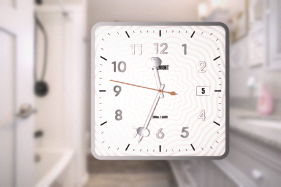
11 h 33 min 47 s
